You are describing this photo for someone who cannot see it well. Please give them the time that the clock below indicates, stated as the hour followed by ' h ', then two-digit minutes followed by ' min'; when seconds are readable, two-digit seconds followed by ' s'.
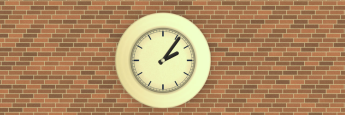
2 h 06 min
